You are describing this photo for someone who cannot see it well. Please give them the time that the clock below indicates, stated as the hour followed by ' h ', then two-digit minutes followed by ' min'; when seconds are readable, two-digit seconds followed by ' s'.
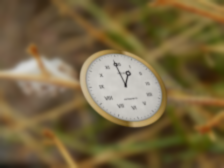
12 h 59 min
